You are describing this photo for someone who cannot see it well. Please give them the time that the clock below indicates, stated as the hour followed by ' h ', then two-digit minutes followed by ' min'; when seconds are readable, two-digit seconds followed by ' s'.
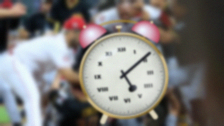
5 h 09 min
